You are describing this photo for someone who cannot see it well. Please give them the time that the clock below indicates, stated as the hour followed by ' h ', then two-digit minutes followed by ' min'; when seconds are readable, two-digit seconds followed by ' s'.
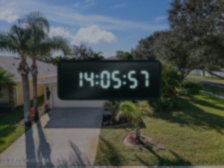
14 h 05 min 57 s
